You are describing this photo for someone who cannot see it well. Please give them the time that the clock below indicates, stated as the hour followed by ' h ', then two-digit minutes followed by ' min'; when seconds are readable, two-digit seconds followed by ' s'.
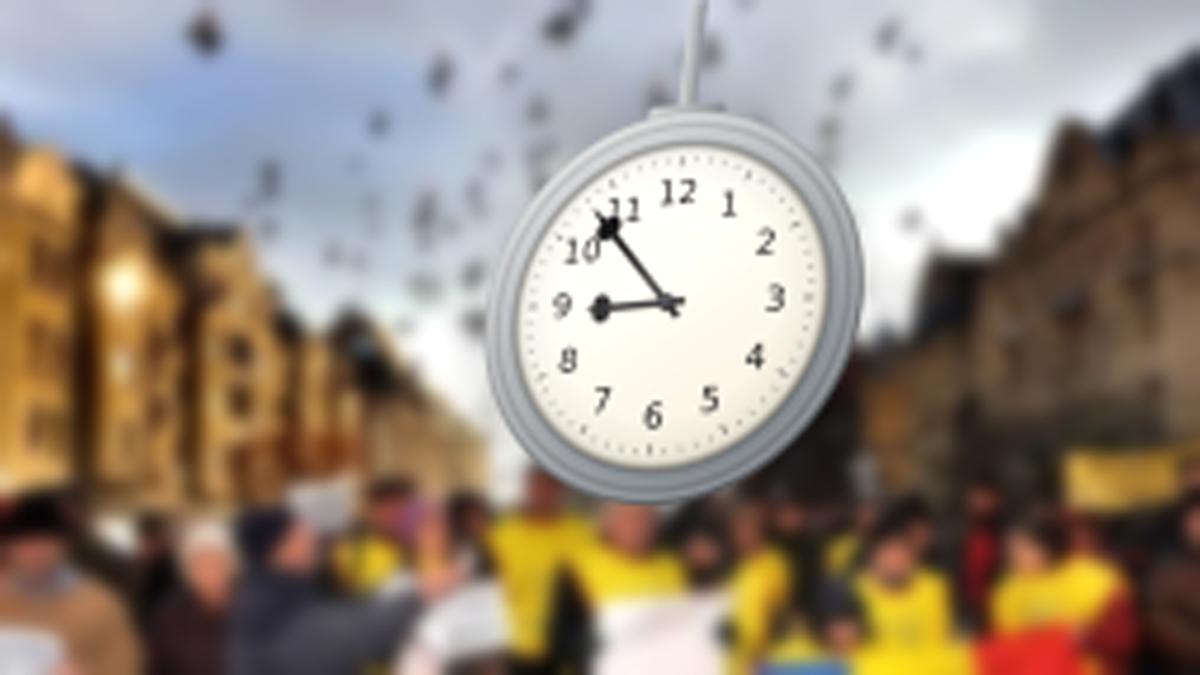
8 h 53 min
